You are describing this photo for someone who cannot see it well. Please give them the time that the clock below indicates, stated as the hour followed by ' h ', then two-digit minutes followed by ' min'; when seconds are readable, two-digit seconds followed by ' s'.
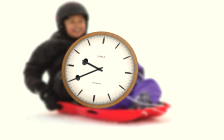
9 h 40 min
